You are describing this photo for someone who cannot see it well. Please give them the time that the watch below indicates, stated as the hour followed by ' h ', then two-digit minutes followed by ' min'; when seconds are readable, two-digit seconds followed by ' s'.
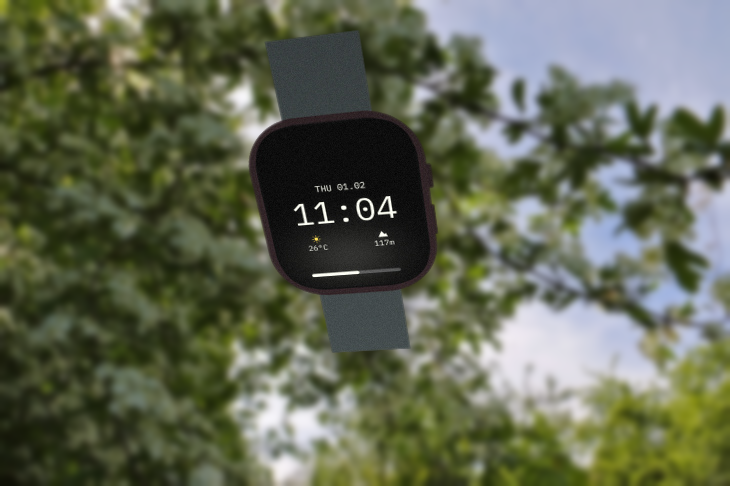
11 h 04 min
